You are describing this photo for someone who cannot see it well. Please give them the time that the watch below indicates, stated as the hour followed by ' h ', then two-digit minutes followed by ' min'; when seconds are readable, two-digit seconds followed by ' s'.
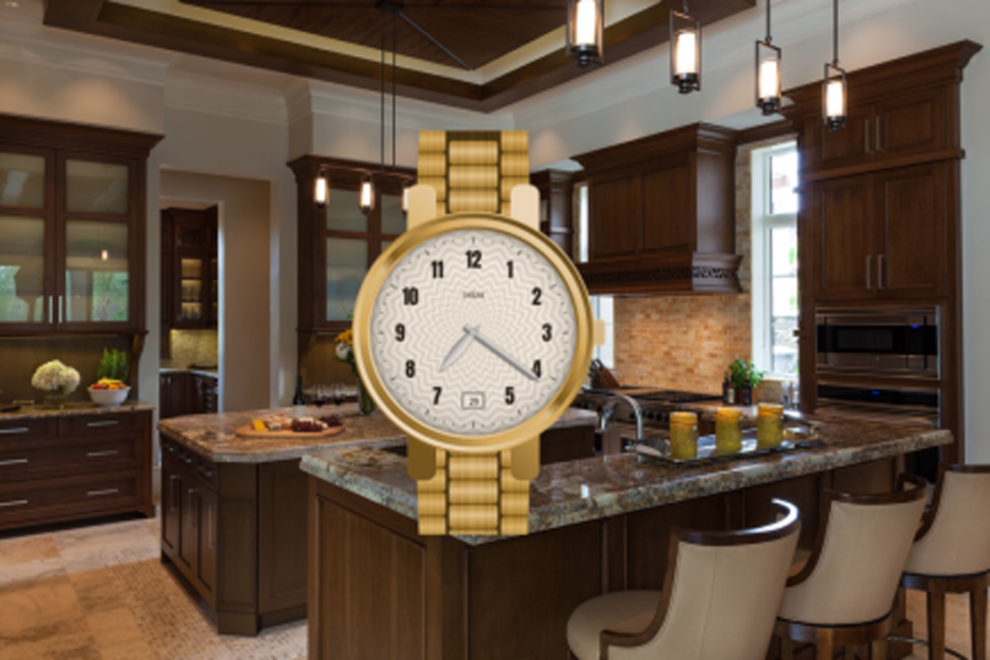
7 h 21 min
